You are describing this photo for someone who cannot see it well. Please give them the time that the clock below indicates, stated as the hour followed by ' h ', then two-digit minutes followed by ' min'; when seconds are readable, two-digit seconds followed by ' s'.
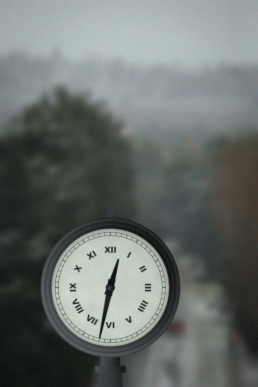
12 h 32 min
